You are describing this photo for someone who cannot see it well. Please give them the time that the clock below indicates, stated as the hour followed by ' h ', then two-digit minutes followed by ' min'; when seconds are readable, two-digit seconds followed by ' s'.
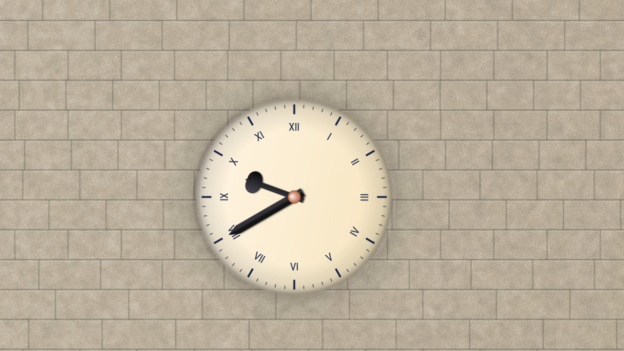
9 h 40 min
